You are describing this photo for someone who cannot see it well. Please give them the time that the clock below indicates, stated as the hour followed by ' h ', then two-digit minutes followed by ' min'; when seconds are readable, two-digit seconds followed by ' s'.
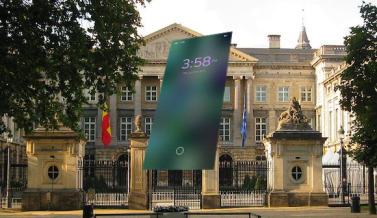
3 h 58 min
